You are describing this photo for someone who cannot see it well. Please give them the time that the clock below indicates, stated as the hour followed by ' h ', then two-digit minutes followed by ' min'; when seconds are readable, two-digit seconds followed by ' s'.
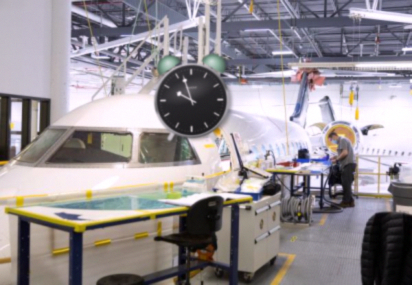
9 h 57 min
